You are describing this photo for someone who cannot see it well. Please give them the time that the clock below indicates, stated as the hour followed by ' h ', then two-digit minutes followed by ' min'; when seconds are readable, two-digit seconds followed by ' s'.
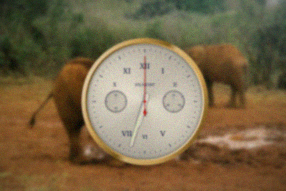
6 h 33 min
